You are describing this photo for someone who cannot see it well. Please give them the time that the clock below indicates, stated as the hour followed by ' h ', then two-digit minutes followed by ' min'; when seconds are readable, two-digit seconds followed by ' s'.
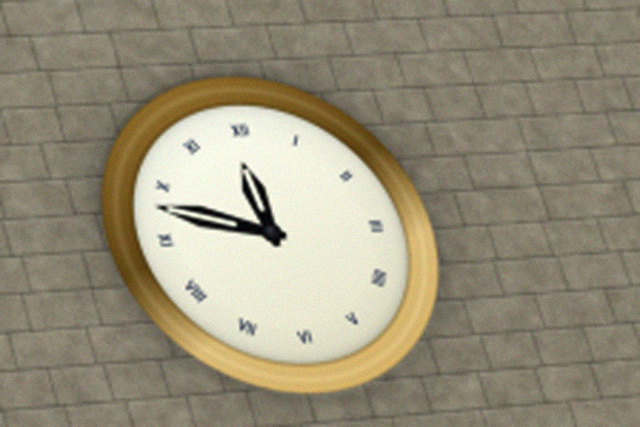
11 h 48 min
